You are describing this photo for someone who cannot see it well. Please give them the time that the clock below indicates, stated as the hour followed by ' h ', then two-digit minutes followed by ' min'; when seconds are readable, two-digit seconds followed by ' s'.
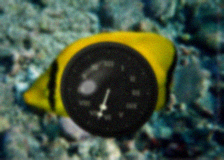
6 h 33 min
